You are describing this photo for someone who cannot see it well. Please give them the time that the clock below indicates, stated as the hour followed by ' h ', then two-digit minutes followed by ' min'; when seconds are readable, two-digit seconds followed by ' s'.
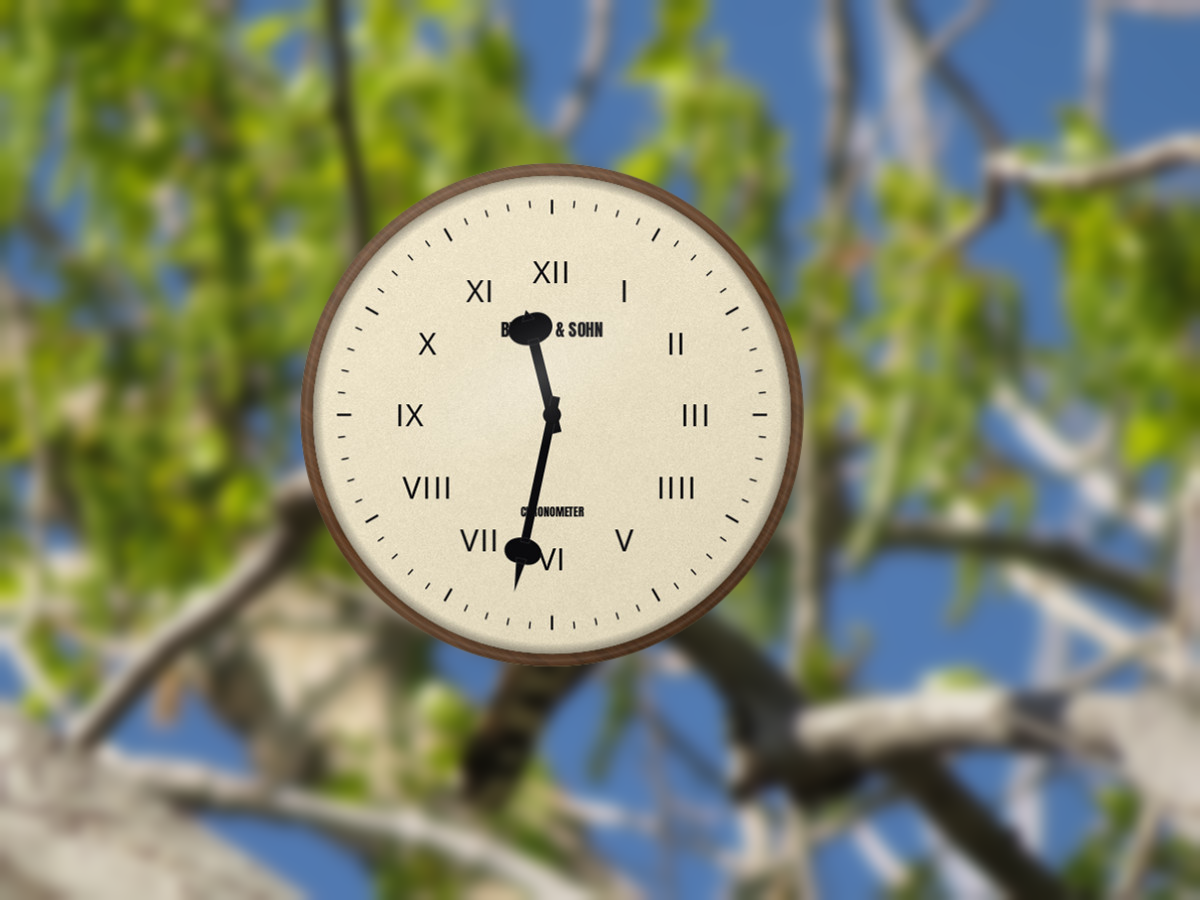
11 h 32 min
